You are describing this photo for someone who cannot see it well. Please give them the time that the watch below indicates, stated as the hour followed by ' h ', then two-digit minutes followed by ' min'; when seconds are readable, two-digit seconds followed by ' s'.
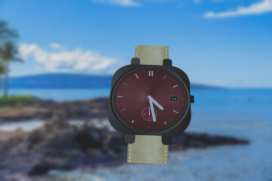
4 h 28 min
